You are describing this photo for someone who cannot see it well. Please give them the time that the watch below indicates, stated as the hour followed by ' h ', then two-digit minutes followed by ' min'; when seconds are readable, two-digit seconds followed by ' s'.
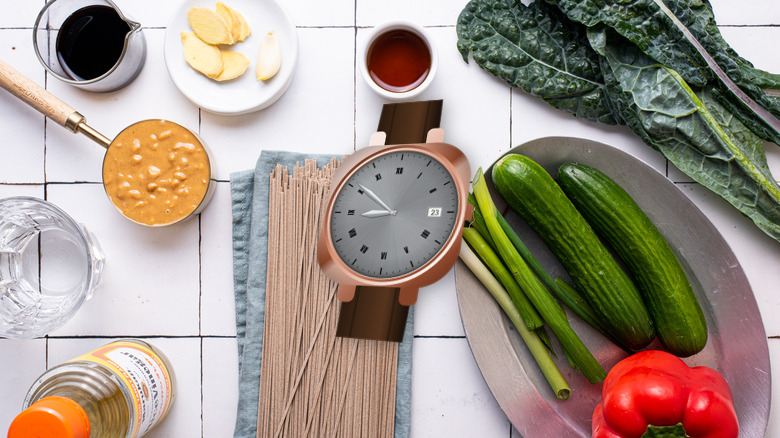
8 h 51 min
